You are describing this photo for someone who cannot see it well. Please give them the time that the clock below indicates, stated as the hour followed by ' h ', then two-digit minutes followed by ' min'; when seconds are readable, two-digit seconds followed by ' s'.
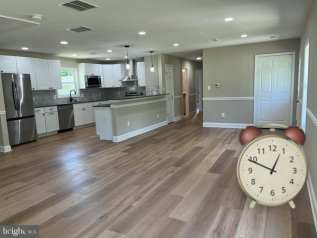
12 h 49 min
